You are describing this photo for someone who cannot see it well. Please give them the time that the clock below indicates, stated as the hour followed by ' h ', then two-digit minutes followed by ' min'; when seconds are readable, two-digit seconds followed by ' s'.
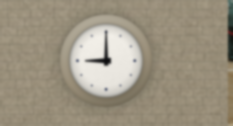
9 h 00 min
